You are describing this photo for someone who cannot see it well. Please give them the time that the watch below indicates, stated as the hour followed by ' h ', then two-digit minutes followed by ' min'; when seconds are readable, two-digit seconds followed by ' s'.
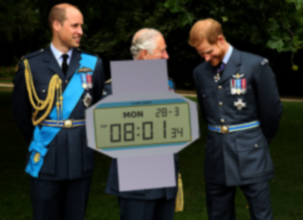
8 h 01 min
